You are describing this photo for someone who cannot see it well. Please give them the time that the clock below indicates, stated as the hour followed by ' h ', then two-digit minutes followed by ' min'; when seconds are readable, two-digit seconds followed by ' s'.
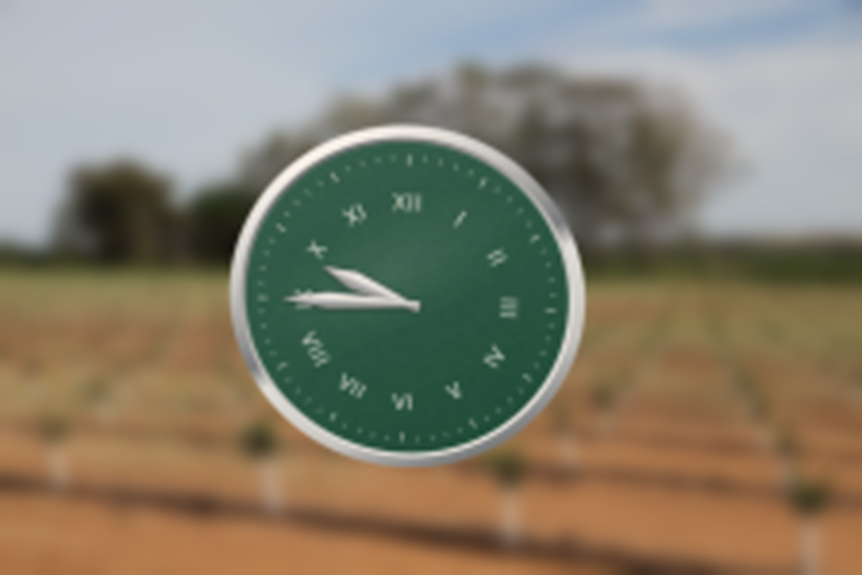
9 h 45 min
